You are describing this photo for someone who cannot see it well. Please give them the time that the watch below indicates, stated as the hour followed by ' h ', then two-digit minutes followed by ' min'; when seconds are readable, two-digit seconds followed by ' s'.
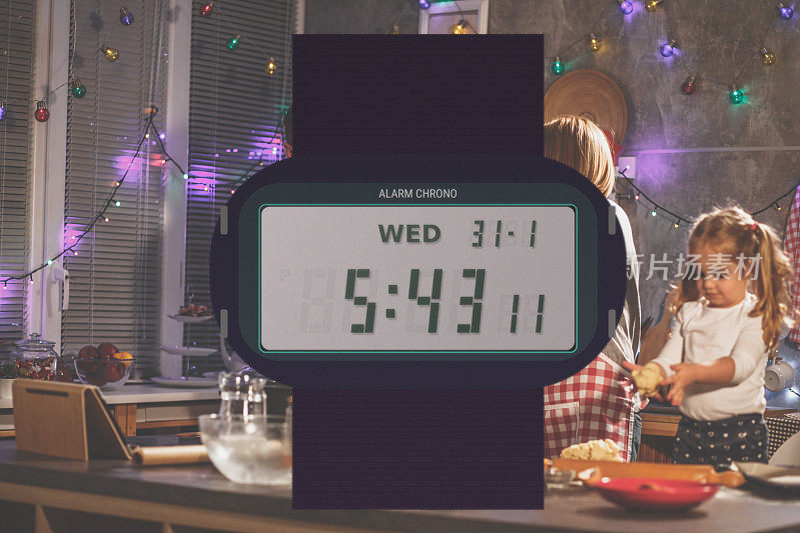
5 h 43 min 11 s
